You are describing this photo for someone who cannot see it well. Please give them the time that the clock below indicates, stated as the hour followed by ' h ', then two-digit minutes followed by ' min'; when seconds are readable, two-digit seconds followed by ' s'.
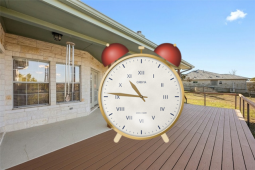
10 h 46 min
